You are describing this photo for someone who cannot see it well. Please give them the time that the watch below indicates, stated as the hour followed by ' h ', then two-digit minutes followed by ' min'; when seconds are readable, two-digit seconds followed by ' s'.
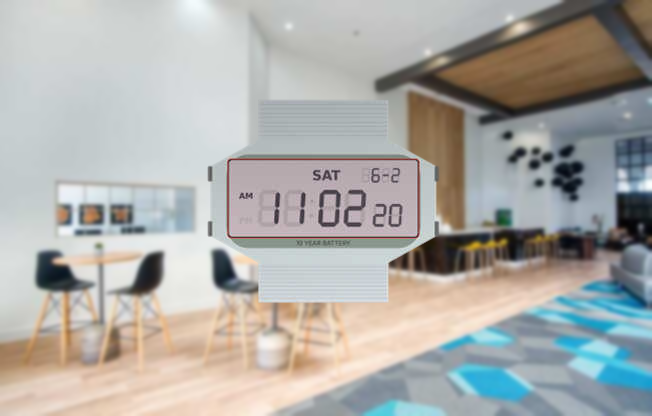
11 h 02 min 20 s
